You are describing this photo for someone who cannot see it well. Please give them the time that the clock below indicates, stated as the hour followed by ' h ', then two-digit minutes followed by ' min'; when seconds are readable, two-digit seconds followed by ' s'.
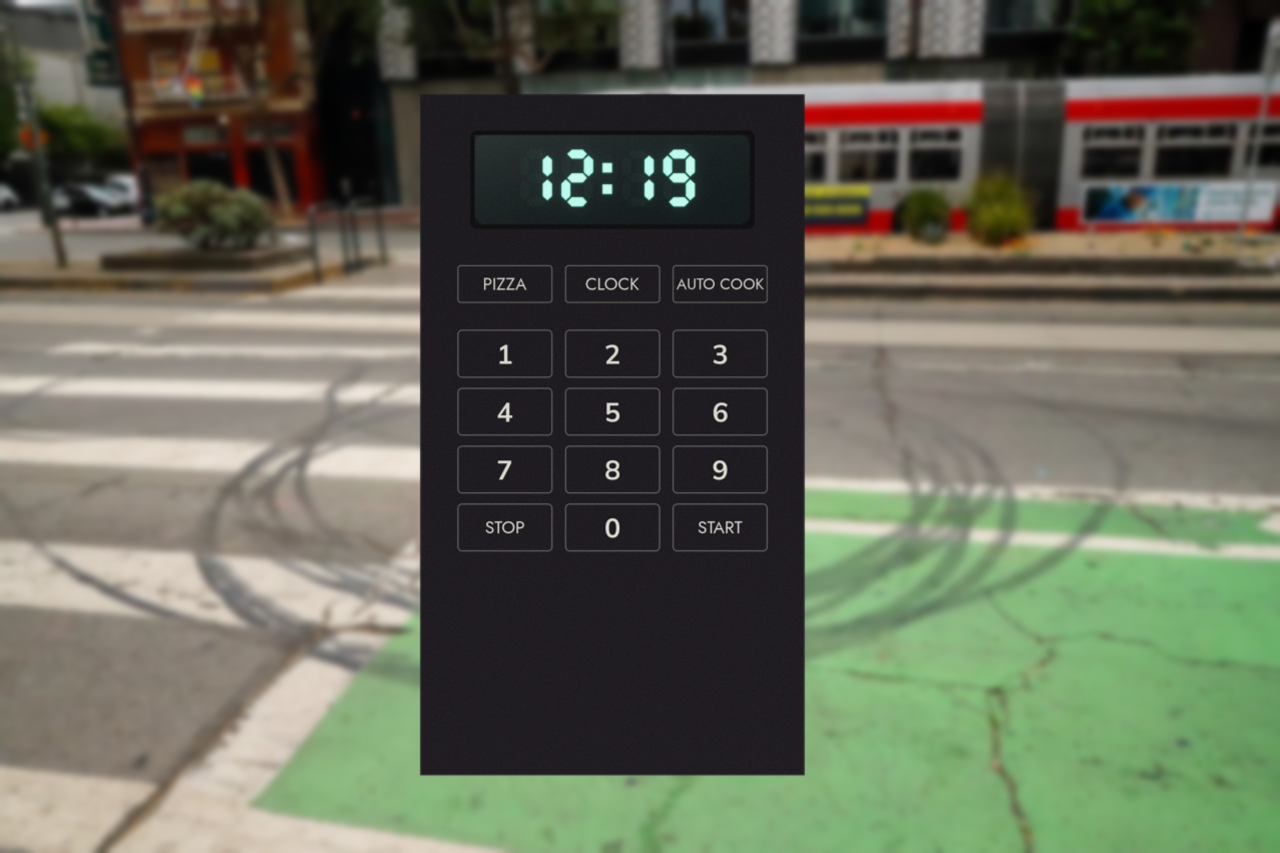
12 h 19 min
